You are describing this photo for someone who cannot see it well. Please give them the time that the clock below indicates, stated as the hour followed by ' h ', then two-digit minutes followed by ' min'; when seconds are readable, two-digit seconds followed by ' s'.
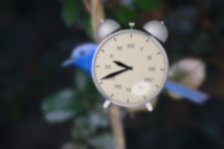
9 h 41 min
